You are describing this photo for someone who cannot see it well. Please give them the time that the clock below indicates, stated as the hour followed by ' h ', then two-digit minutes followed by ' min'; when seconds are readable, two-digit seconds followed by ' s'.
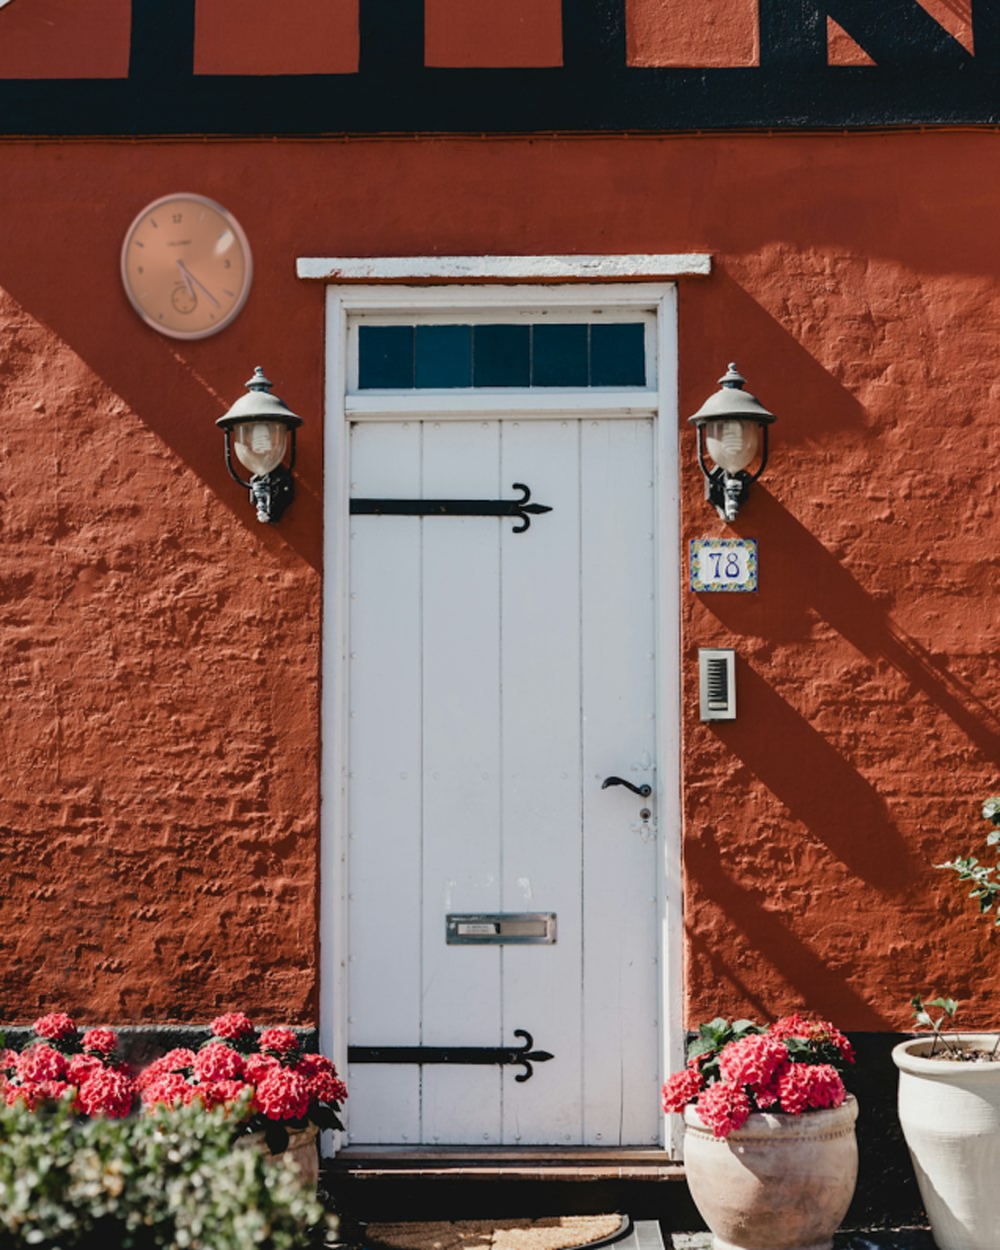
5 h 23 min
